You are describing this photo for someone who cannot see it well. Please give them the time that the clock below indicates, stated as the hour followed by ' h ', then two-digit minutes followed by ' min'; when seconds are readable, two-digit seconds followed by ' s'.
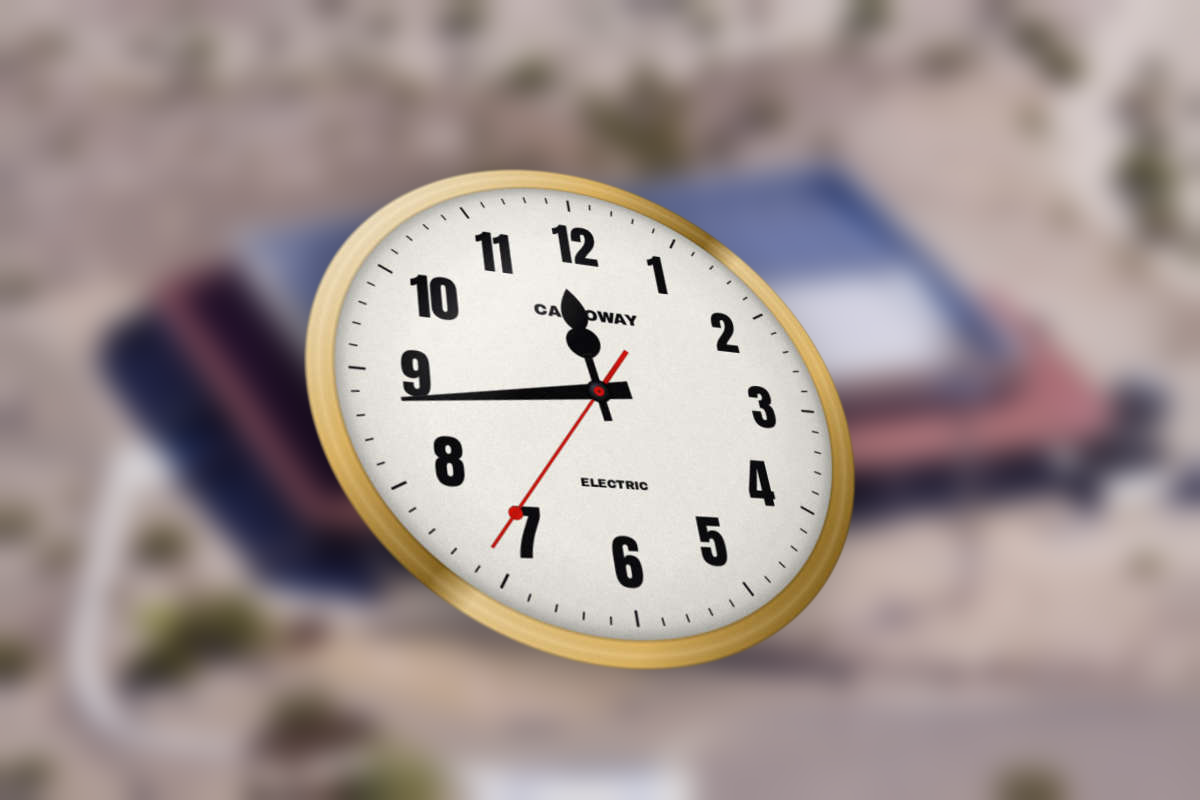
11 h 43 min 36 s
